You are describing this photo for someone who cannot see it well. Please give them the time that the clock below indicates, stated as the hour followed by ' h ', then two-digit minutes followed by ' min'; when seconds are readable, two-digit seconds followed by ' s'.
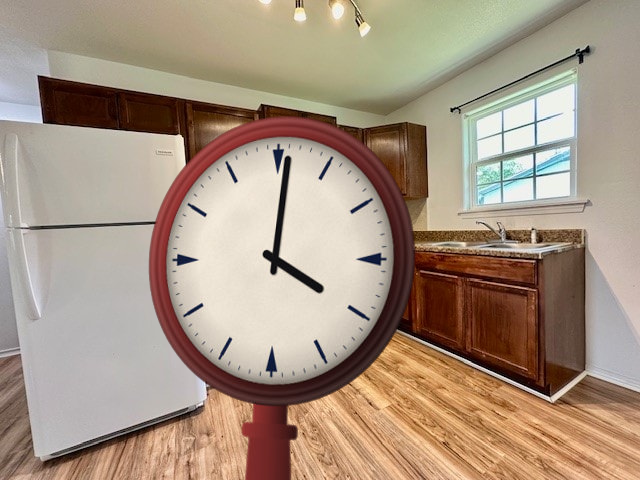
4 h 01 min
